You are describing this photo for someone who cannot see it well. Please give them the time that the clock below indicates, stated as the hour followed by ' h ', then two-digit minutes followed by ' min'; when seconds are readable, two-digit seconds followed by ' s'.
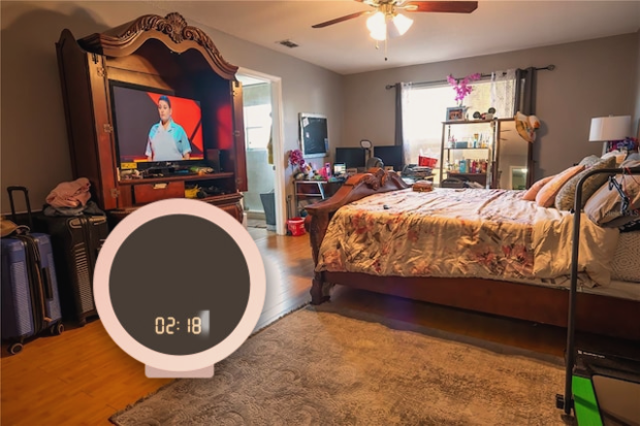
2 h 18 min
